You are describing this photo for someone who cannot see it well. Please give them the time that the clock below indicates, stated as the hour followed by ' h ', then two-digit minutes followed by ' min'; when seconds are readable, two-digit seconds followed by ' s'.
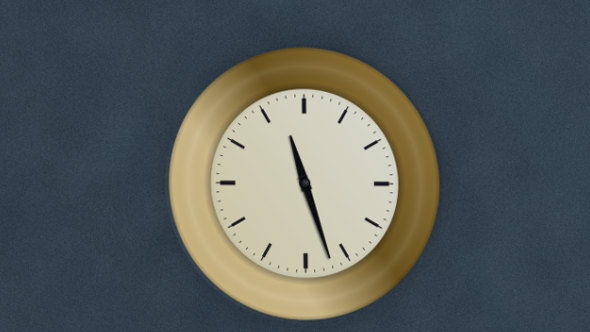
11 h 27 min
